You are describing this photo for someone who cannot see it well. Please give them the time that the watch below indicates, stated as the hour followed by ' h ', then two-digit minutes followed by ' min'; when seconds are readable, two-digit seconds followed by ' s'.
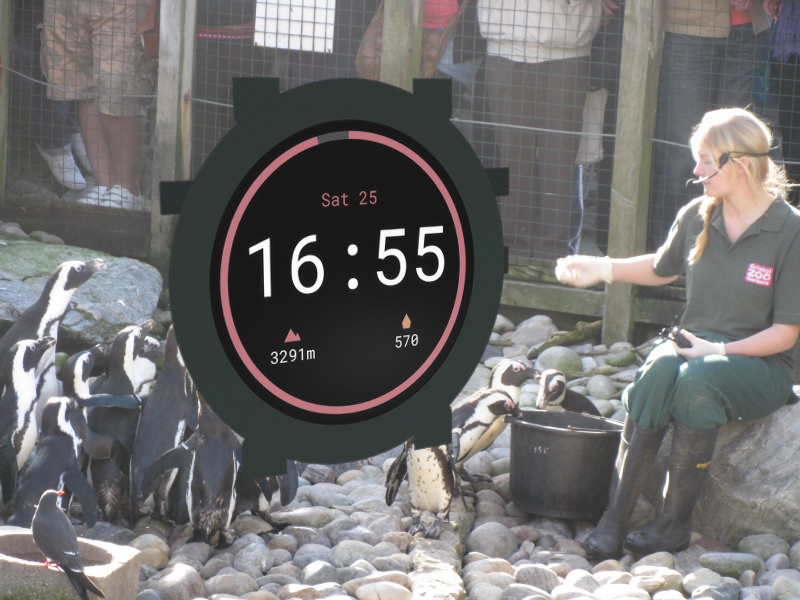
16 h 55 min
